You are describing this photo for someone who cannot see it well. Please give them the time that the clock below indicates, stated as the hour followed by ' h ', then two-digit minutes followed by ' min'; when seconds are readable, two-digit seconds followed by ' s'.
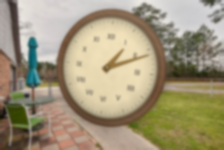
1 h 11 min
